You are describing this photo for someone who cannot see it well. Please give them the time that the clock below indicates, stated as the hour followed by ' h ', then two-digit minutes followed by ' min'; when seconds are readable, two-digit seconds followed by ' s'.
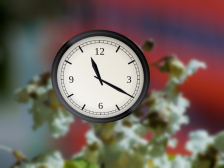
11 h 20 min
